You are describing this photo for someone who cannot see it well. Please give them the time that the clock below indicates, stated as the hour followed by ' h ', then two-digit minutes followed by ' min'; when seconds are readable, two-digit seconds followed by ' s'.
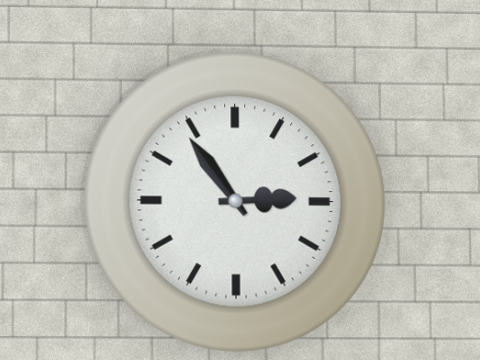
2 h 54 min
